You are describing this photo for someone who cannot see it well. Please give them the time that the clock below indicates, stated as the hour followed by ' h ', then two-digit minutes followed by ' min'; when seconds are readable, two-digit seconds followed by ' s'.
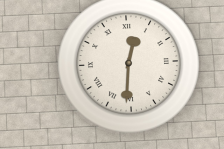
12 h 31 min
